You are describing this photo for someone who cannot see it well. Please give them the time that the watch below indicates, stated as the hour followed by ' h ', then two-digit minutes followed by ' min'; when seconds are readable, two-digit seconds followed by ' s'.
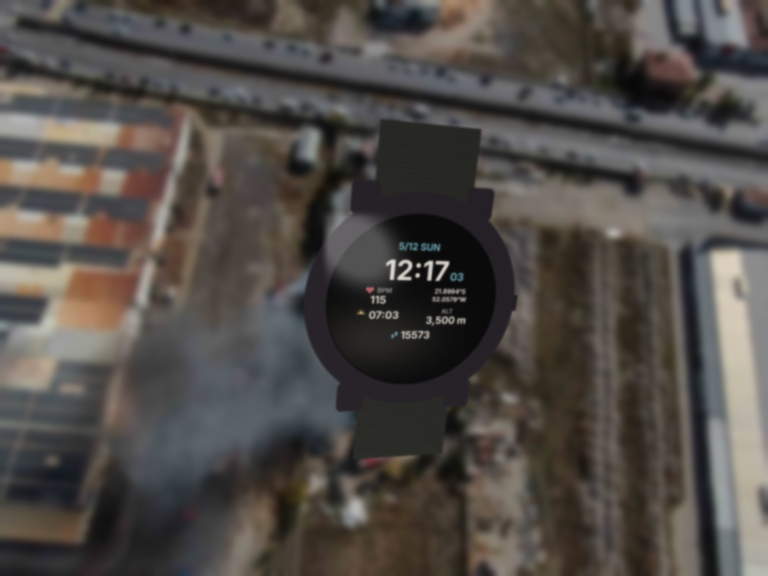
12 h 17 min 03 s
